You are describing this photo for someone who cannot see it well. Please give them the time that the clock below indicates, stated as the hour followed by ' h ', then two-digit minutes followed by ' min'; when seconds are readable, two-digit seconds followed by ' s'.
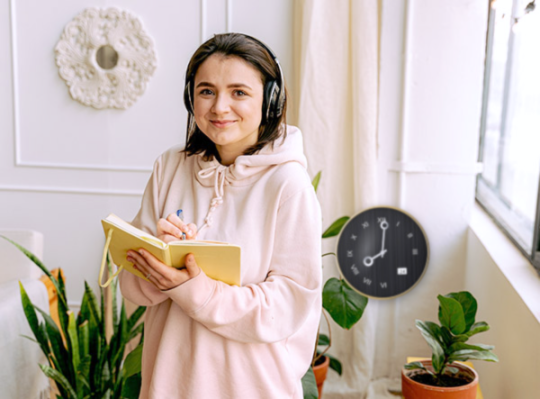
8 h 01 min
